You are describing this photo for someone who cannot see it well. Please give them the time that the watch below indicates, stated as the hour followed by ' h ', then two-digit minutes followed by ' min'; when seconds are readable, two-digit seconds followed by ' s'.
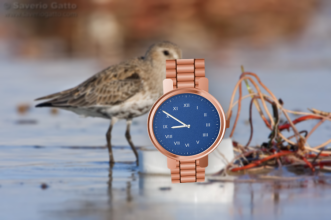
8 h 51 min
